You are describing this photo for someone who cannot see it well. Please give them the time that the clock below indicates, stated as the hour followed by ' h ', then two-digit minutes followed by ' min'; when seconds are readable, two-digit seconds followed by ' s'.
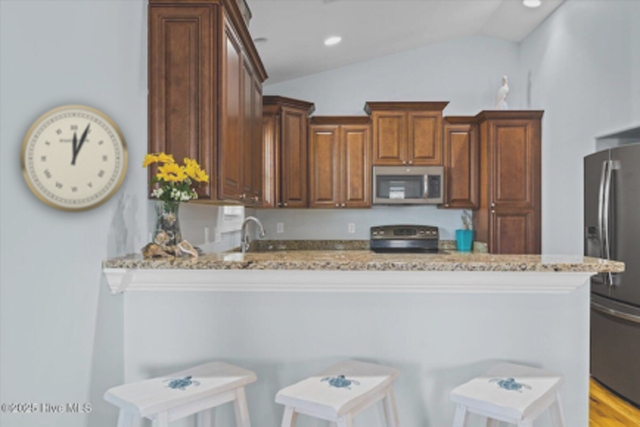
12 h 04 min
